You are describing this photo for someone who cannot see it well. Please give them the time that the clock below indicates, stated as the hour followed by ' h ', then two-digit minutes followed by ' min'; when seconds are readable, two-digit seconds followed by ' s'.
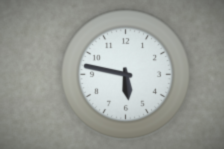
5 h 47 min
